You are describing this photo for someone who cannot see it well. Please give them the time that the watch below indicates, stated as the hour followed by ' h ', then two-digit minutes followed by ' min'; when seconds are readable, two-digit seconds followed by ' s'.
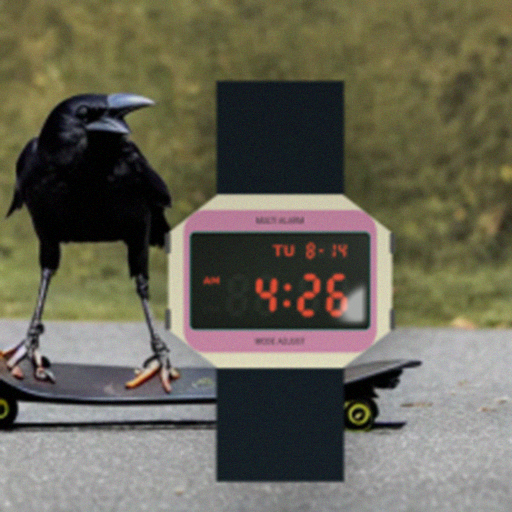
4 h 26 min
